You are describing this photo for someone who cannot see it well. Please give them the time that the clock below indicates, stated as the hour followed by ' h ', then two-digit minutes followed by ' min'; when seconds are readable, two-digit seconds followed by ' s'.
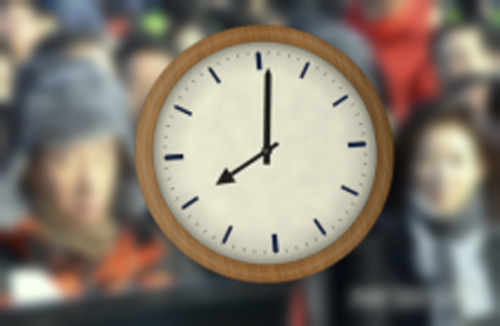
8 h 01 min
